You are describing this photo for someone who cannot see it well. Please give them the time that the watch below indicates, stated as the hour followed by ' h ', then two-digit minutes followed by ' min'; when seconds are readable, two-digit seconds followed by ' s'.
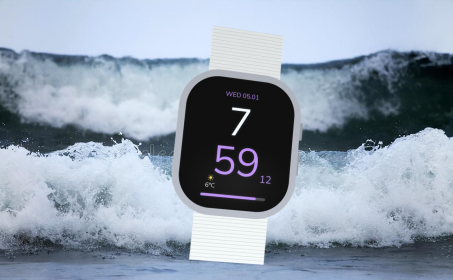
7 h 59 min 12 s
